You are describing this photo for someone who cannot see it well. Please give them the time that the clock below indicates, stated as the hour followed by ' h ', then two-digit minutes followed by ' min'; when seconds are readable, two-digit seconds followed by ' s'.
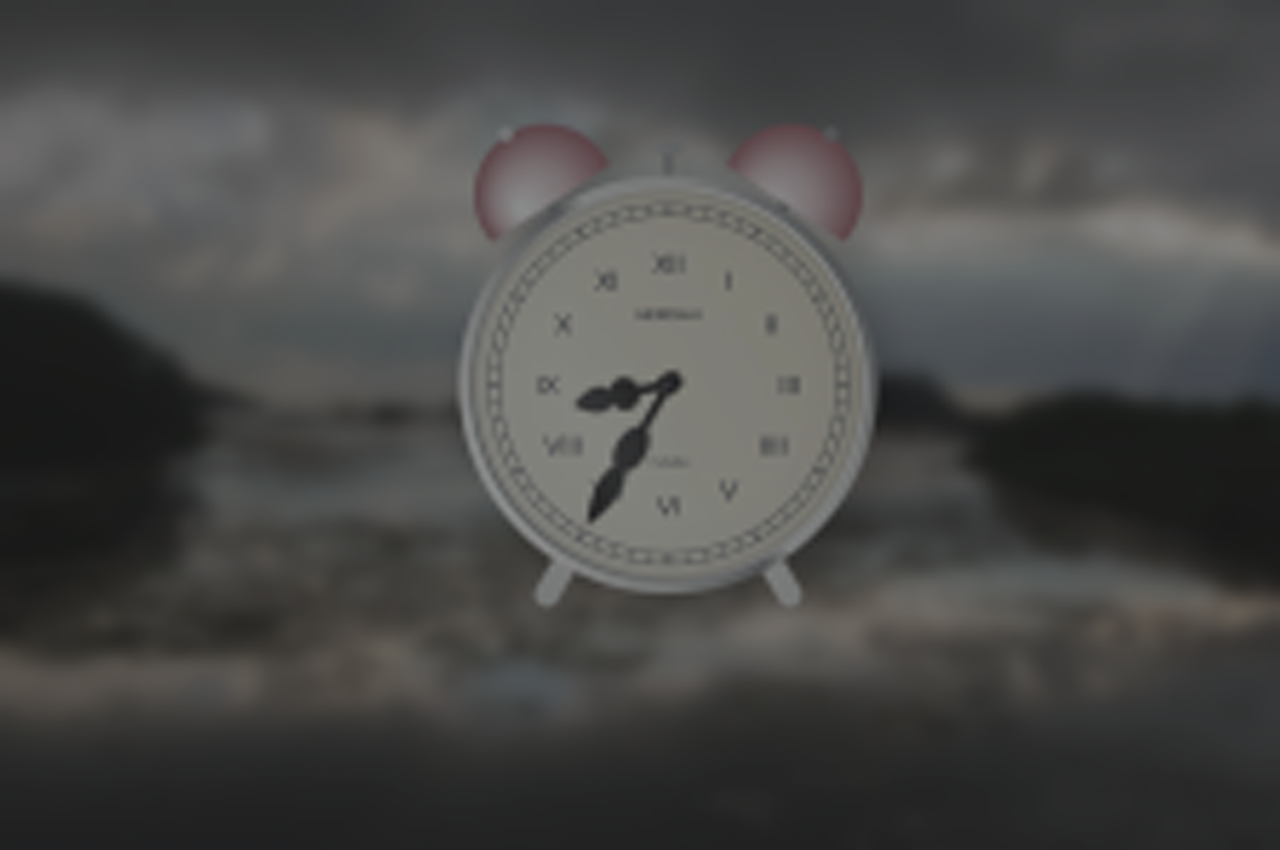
8 h 35 min
